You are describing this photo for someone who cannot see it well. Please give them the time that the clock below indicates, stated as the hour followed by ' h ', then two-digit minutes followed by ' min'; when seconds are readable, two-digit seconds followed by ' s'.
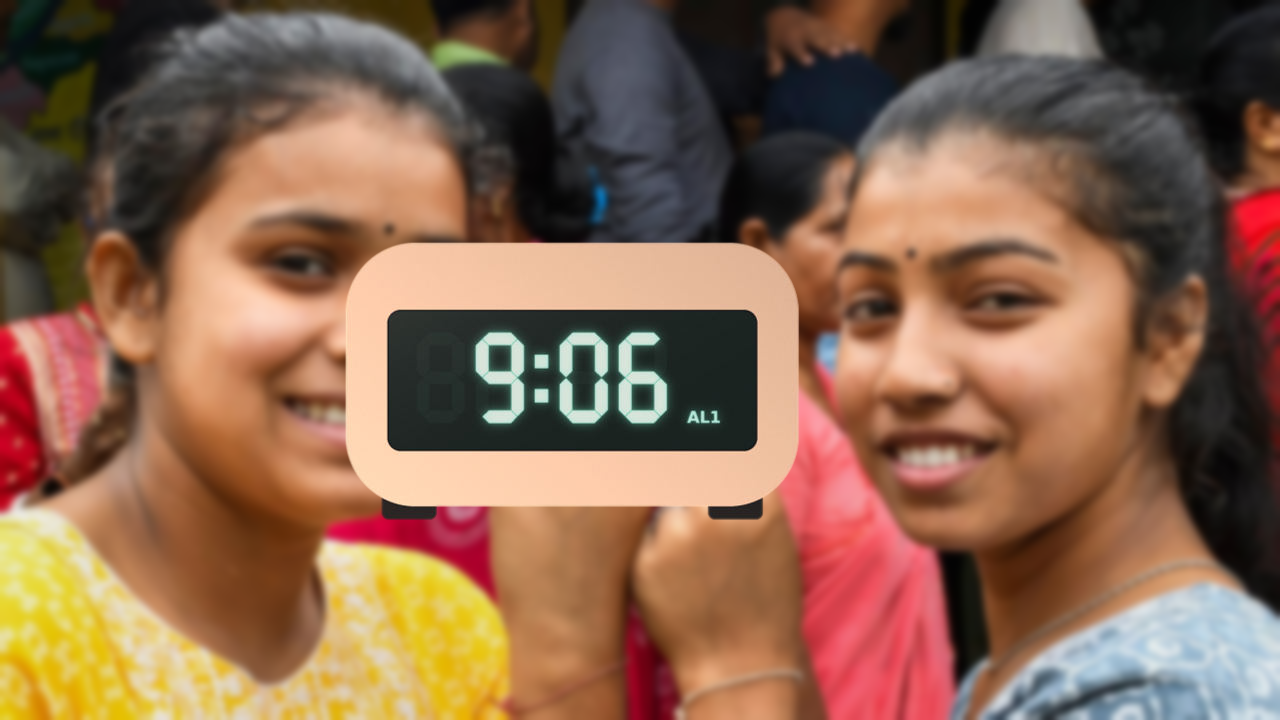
9 h 06 min
